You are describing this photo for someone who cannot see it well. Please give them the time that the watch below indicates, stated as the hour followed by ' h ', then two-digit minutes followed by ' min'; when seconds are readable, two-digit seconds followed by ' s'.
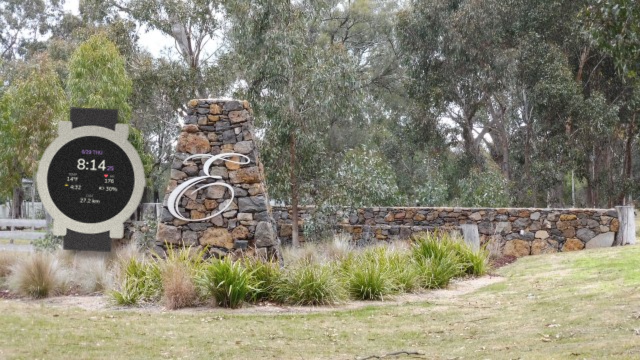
8 h 14 min
